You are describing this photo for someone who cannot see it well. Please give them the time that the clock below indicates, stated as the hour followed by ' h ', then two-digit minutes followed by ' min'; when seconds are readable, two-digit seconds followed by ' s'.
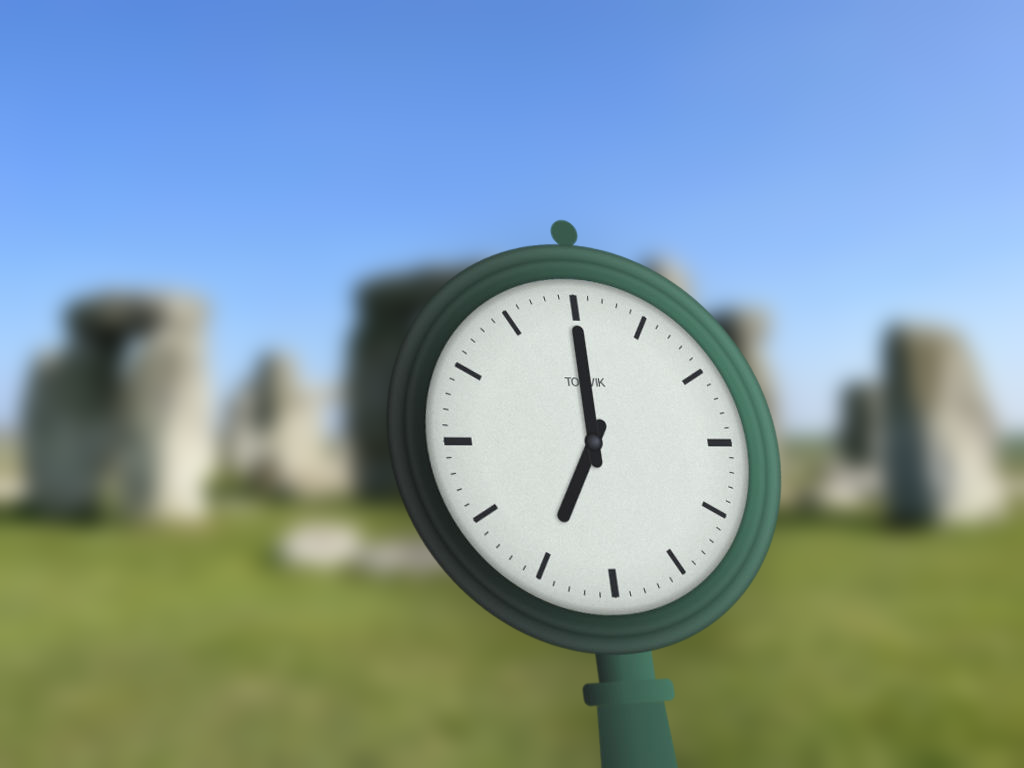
7 h 00 min
